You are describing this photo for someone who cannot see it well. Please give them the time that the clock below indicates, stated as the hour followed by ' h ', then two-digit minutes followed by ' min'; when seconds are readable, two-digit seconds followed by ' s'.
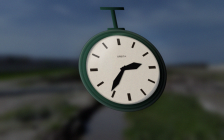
2 h 36 min
